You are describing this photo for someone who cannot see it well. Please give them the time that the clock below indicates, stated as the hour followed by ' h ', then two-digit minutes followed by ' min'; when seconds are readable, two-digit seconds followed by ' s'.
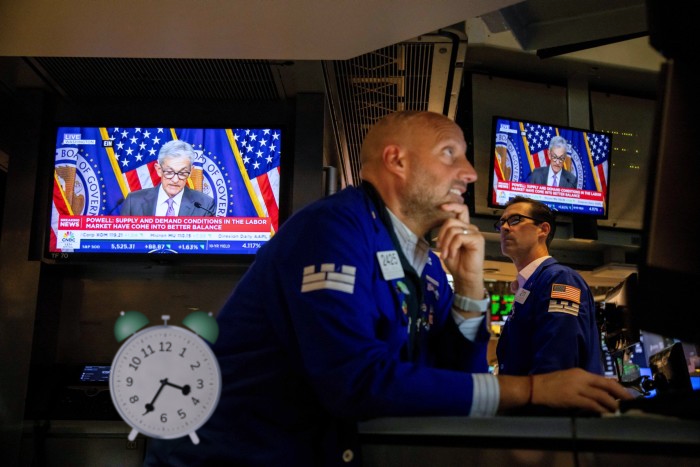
3 h 35 min
